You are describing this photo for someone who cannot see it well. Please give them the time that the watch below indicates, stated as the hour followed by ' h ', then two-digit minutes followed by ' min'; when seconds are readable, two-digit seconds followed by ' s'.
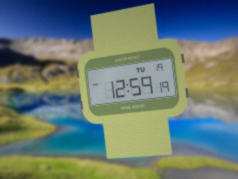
12 h 59 min 19 s
